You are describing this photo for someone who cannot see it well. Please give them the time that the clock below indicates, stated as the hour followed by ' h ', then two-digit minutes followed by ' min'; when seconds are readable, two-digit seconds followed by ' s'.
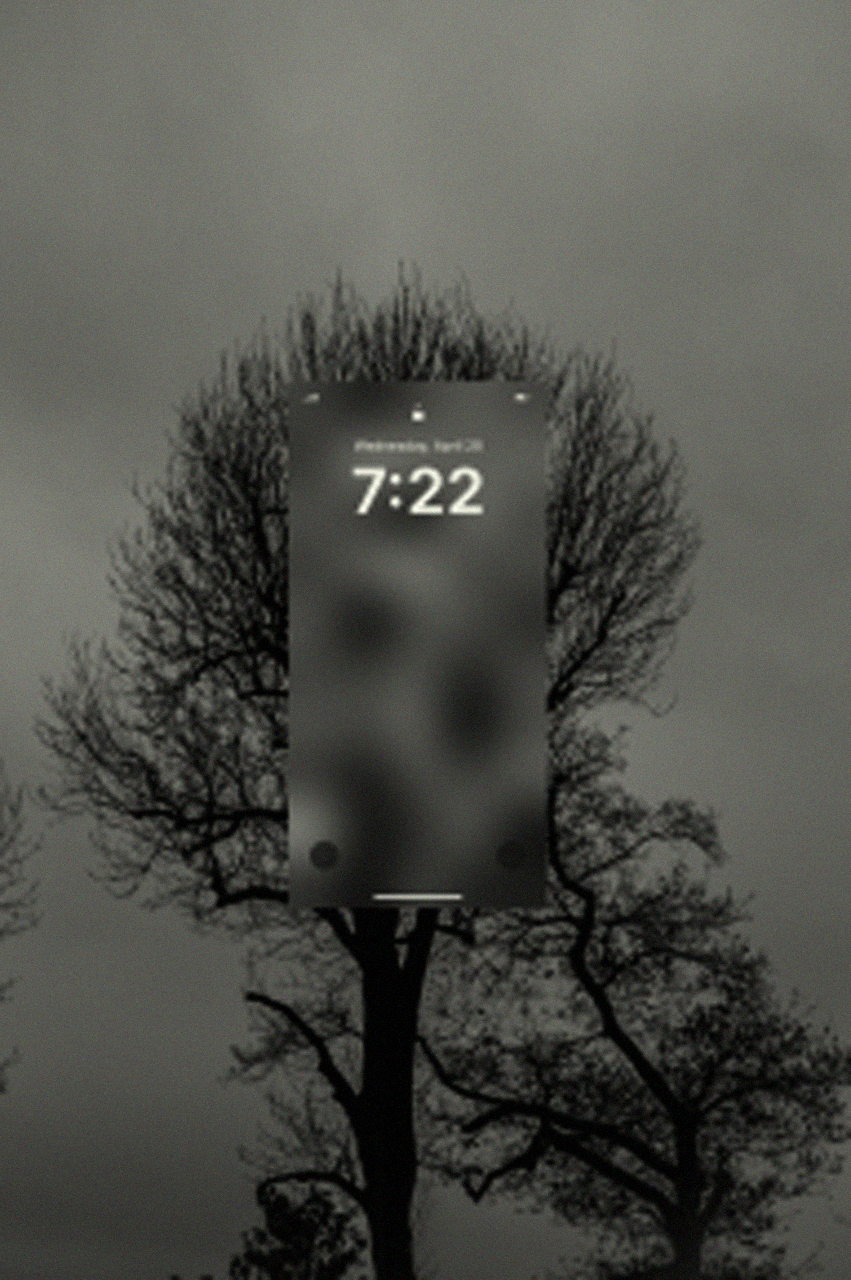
7 h 22 min
